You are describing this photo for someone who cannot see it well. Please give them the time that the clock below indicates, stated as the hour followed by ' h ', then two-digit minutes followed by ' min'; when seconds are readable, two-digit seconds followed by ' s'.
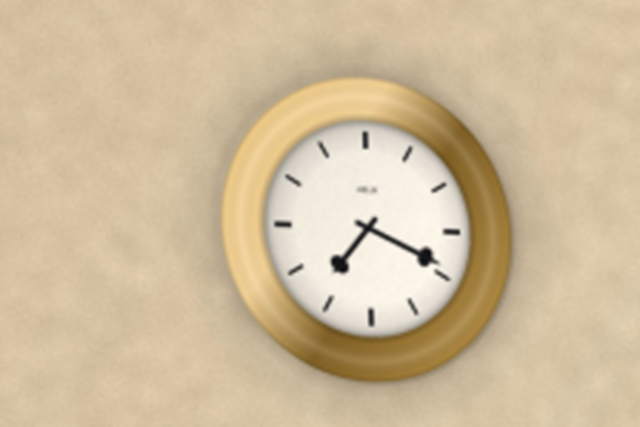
7 h 19 min
